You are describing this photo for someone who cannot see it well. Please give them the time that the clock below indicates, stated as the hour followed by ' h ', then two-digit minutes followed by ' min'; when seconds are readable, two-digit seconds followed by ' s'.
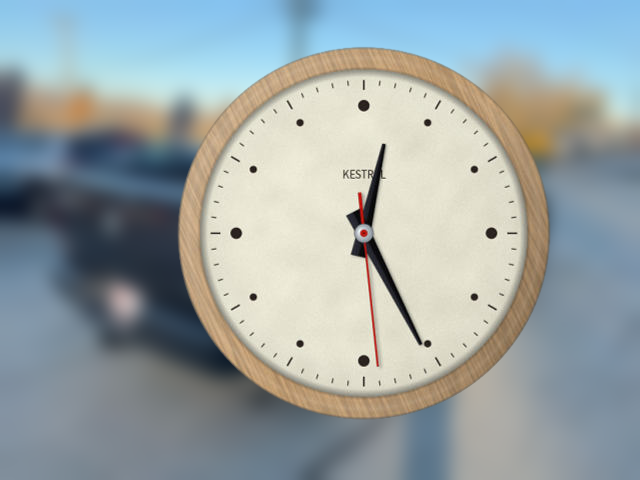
12 h 25 min 29 s
